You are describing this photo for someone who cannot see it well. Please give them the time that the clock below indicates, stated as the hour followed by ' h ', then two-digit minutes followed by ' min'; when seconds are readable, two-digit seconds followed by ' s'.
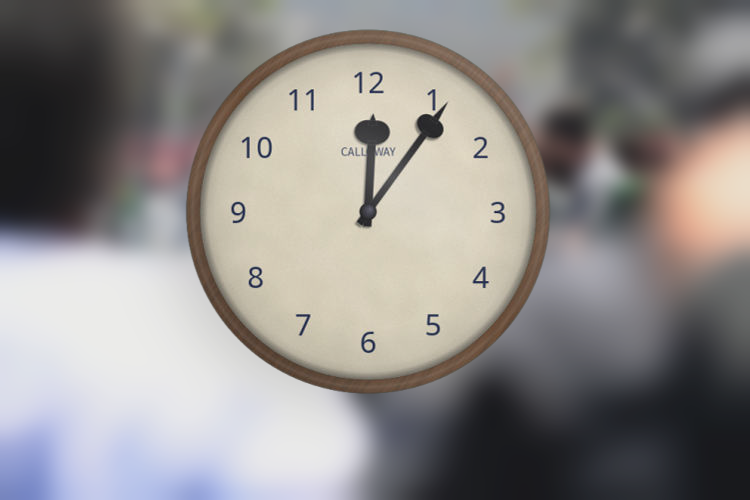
12 h 06 min
